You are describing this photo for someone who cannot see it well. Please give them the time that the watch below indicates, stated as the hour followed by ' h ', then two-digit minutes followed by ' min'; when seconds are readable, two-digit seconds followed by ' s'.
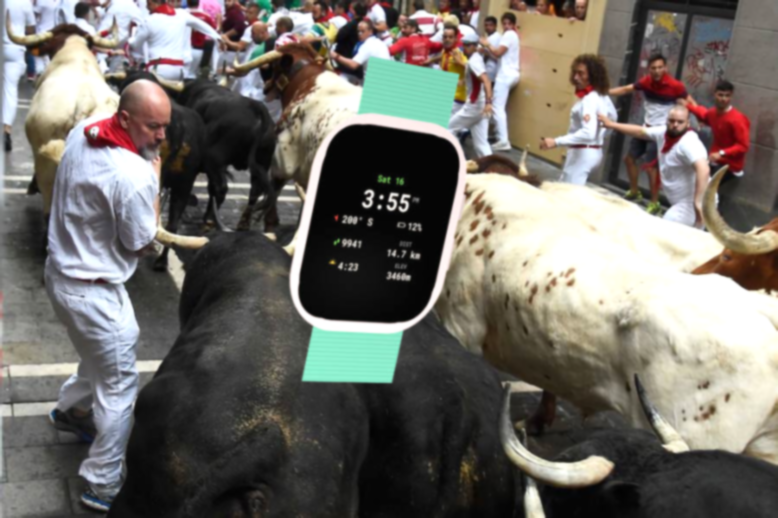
3 h 55 min
